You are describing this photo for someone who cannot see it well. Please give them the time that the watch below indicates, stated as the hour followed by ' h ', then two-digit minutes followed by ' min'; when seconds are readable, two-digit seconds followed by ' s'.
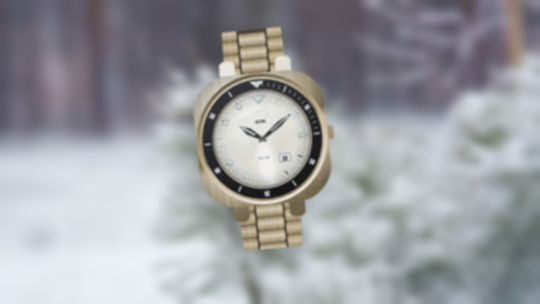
10 h 09 min
